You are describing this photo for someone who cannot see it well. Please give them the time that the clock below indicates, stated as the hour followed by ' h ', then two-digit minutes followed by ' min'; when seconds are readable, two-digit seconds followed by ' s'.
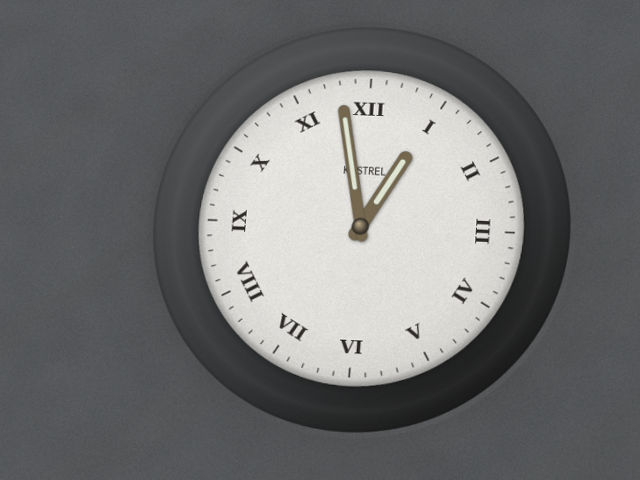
12 h 58 min
